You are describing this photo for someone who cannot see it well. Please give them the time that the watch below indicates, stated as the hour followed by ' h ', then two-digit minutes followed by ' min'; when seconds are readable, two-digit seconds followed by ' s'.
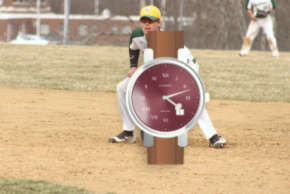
4 h 12 min
